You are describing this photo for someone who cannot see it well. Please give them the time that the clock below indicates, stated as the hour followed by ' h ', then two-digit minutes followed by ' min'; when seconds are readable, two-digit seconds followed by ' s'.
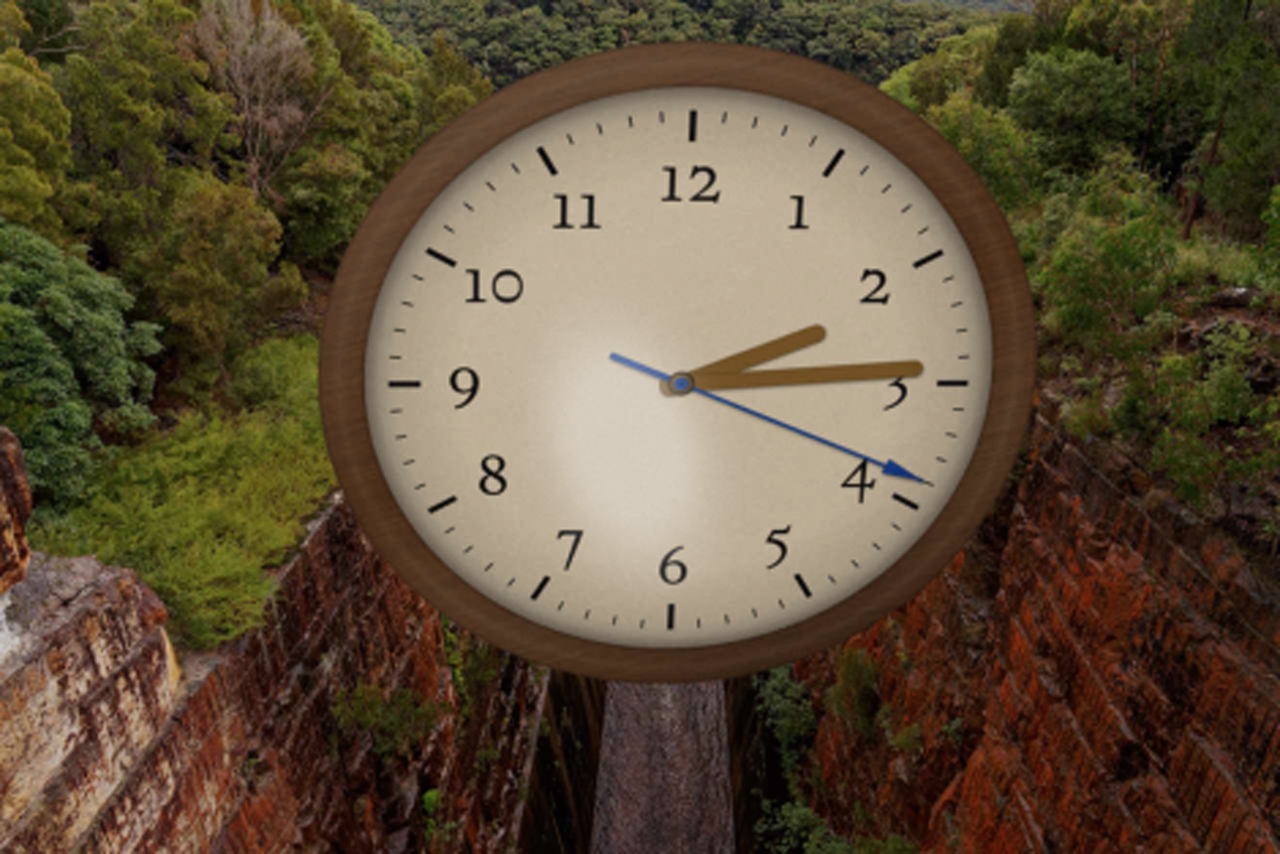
2 h 14 min 19 s
